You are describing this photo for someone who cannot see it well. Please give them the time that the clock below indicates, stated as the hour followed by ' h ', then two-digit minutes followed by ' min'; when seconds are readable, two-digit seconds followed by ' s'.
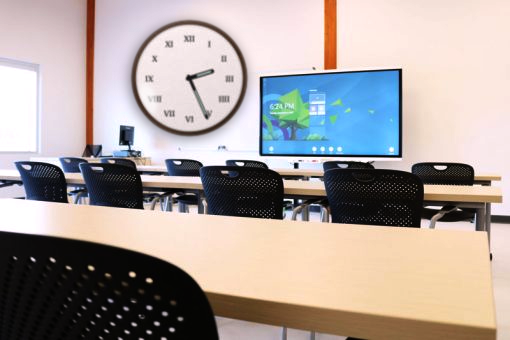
2 h 26 min
